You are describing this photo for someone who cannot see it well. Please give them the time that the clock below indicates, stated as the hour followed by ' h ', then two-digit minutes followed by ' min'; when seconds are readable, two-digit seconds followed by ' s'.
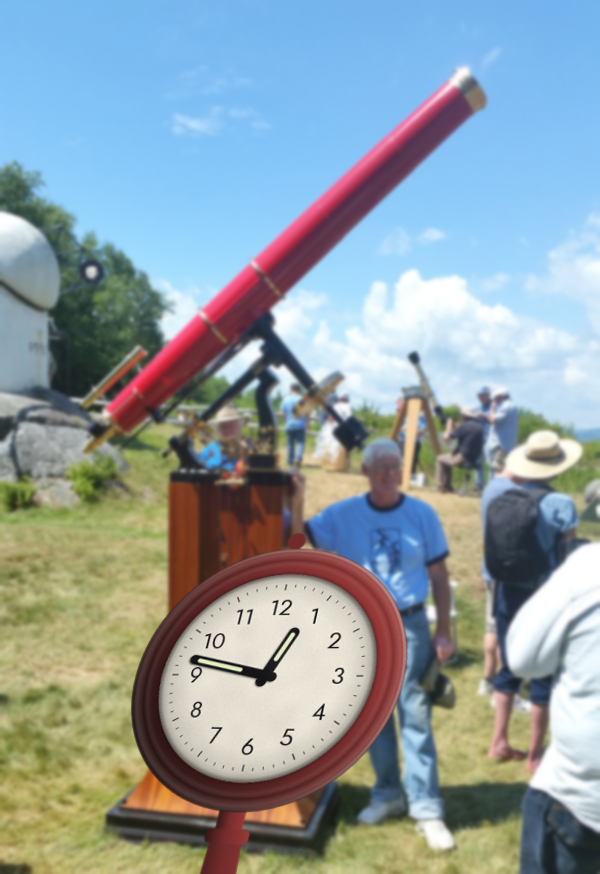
12 h 47 min
